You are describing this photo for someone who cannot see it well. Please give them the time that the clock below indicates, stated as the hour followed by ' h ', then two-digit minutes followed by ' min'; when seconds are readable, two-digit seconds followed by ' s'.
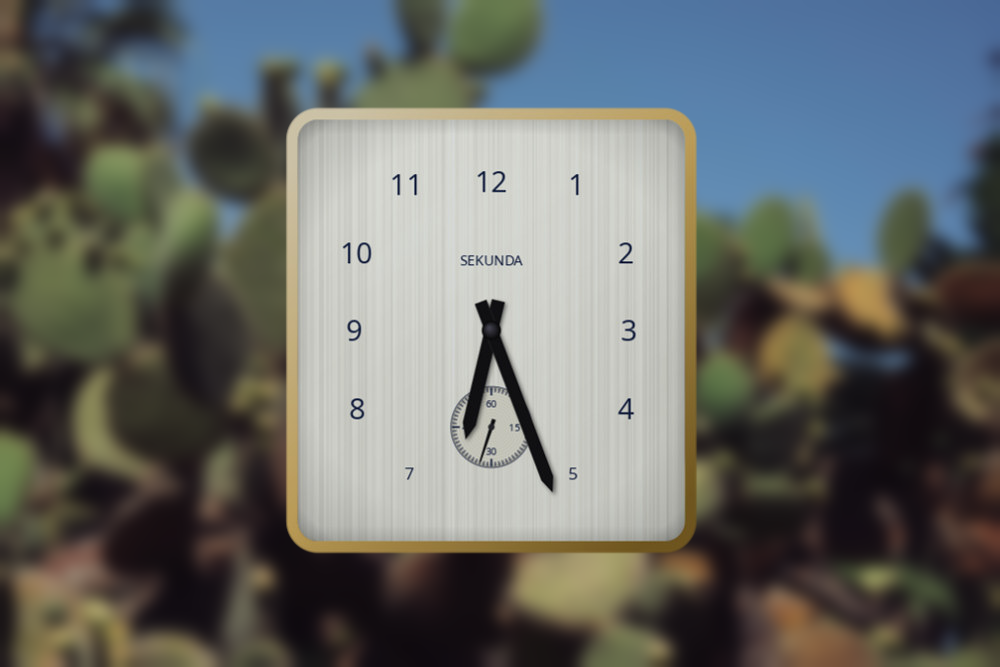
6 h 26 min 33 s
